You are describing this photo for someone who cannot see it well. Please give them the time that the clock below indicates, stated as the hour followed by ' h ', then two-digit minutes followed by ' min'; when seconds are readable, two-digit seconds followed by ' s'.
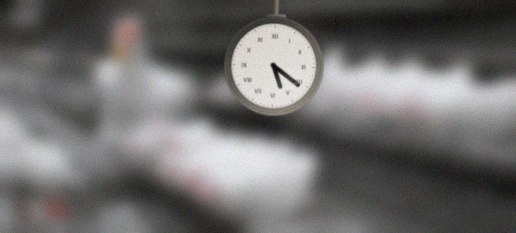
5 h 21 min
